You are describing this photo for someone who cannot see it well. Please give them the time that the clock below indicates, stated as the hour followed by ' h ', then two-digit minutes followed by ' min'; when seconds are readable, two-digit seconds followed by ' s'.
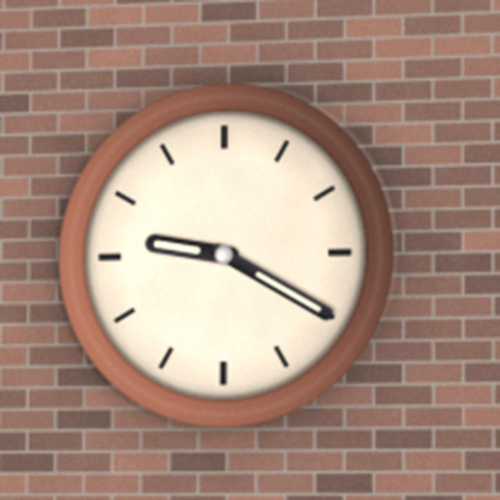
9 h 20 min
